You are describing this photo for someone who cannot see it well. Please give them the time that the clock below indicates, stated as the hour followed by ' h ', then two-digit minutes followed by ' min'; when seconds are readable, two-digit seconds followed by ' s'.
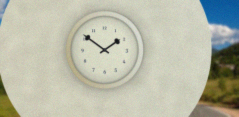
1 h 51 min
